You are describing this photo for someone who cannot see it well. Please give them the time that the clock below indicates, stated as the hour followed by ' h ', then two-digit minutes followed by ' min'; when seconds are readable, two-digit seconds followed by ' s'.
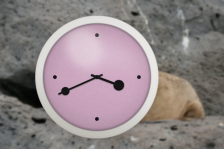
3 h 41 min
